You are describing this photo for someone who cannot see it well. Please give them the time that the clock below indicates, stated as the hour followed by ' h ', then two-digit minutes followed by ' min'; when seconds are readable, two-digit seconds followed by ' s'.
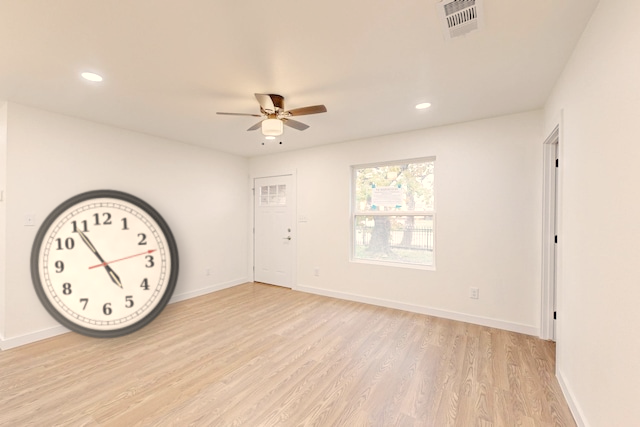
4 h 54 min 13 s
